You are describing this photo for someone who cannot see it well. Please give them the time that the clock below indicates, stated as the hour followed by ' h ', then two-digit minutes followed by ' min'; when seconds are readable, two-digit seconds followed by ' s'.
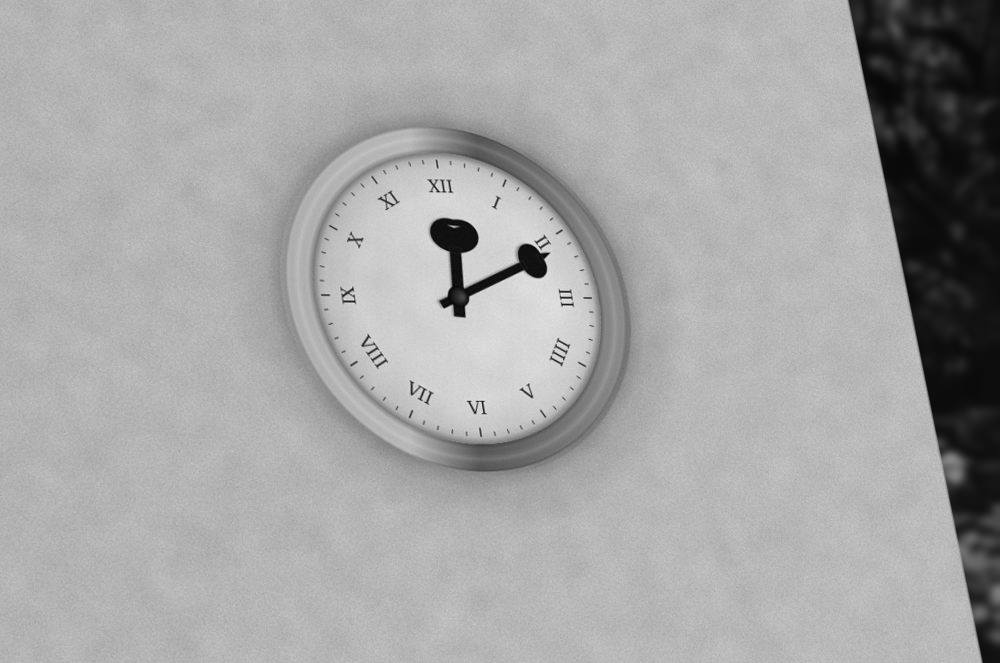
12 h 11 min
